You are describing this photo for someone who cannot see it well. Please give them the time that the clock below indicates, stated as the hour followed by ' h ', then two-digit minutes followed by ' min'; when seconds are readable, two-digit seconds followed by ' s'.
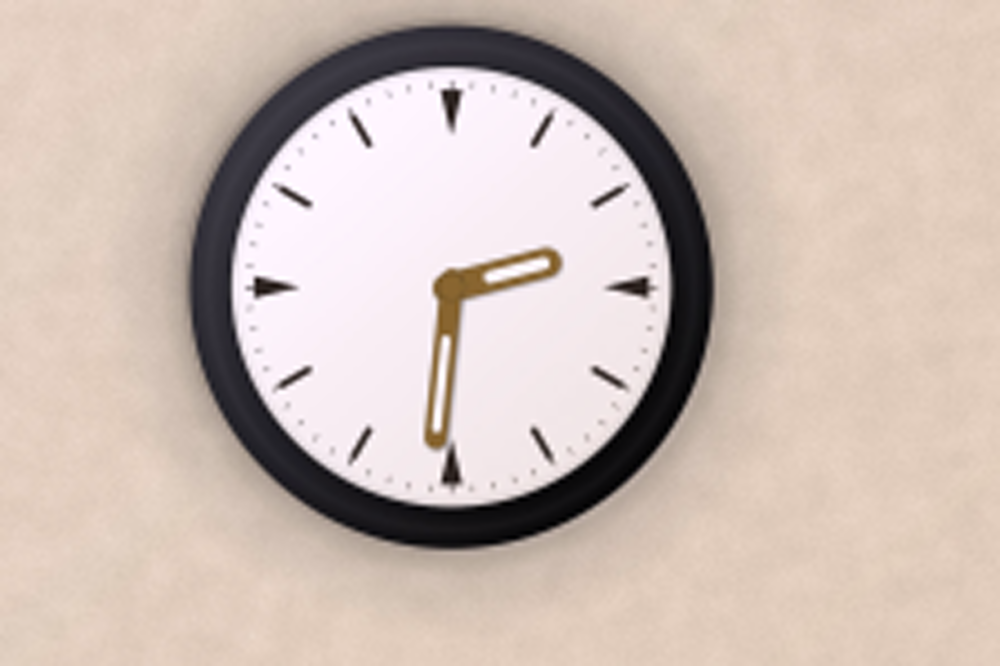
2 h 31 min
